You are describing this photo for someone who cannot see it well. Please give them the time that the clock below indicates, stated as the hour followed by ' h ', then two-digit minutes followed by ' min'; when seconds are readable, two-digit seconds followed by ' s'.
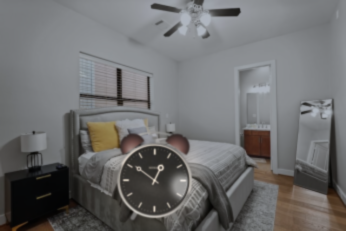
12 h 51 min
